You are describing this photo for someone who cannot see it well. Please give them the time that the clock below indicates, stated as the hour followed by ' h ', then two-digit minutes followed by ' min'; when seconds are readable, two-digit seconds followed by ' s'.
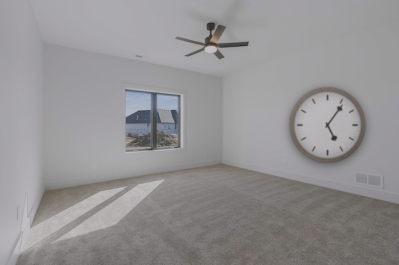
5 h 06 min
